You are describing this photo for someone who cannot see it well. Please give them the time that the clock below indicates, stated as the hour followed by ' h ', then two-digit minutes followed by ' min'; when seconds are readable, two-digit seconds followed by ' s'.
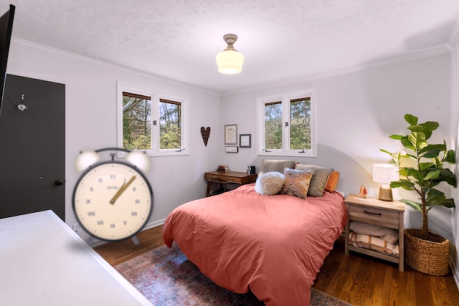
1 h 07 min
